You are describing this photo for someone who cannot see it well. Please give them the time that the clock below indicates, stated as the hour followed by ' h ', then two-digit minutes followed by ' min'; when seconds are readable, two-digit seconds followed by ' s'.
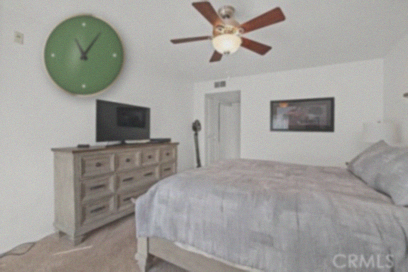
11 h 06 min
